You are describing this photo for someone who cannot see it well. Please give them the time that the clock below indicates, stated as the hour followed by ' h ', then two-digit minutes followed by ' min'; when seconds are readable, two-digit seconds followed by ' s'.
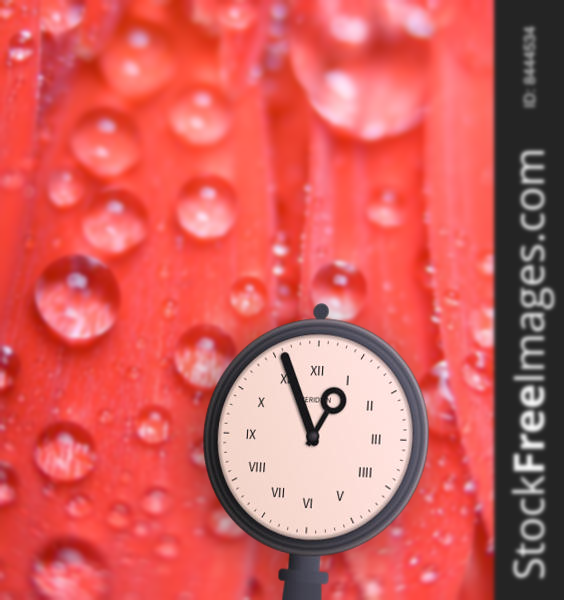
12 h 56 min
